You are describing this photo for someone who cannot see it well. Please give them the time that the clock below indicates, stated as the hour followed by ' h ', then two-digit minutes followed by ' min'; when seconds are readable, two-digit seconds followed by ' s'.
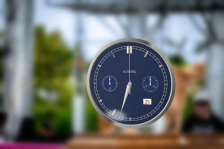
6 h 33 min
